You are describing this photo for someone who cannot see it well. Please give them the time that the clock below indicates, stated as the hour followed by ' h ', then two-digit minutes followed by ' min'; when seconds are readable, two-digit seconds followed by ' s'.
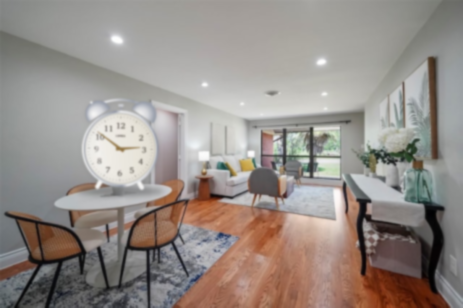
2 h 51 min
